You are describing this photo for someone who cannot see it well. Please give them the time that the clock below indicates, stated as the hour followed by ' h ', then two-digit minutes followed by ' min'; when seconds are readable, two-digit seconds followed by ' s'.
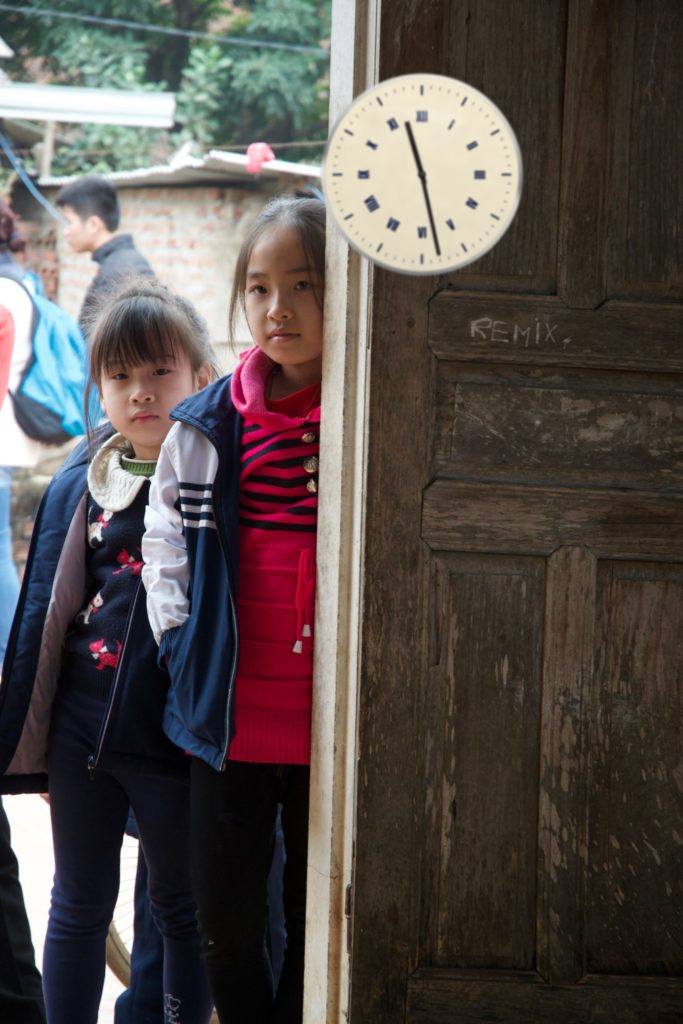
11 h 28 min
